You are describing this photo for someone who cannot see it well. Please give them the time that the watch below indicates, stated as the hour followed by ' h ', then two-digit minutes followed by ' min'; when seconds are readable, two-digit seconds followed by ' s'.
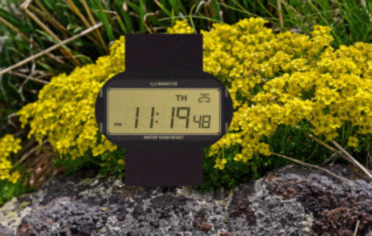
11 h 19 min 48 s
